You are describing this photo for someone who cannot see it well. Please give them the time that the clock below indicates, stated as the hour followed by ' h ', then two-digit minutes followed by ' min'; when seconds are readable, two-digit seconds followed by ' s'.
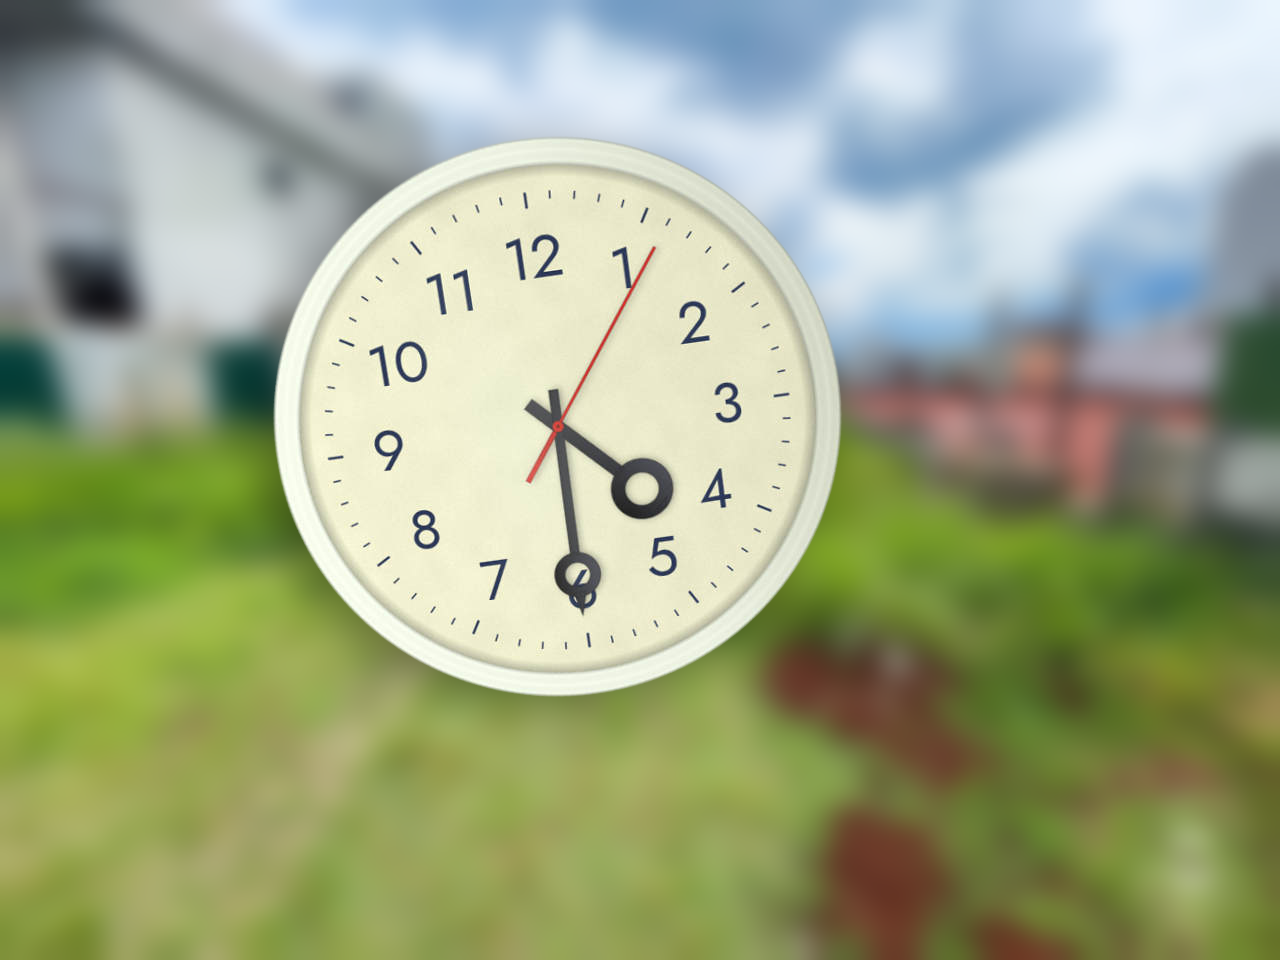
4 h 30 min 06 s
